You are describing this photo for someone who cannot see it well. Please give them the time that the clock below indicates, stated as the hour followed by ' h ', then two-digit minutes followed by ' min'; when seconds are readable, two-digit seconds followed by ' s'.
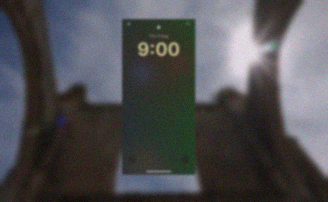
9 h 00 min
